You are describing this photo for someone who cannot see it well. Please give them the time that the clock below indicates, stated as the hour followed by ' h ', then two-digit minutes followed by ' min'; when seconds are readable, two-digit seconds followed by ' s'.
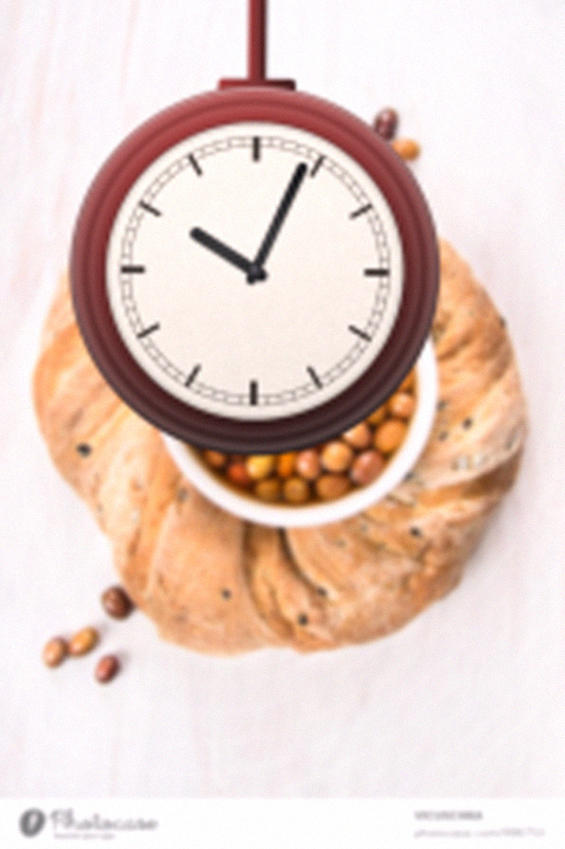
10 h 04 min
